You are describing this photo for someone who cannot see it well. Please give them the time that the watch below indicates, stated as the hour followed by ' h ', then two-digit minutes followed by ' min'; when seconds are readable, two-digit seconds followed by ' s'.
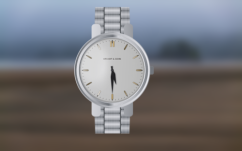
5 h 30 min
